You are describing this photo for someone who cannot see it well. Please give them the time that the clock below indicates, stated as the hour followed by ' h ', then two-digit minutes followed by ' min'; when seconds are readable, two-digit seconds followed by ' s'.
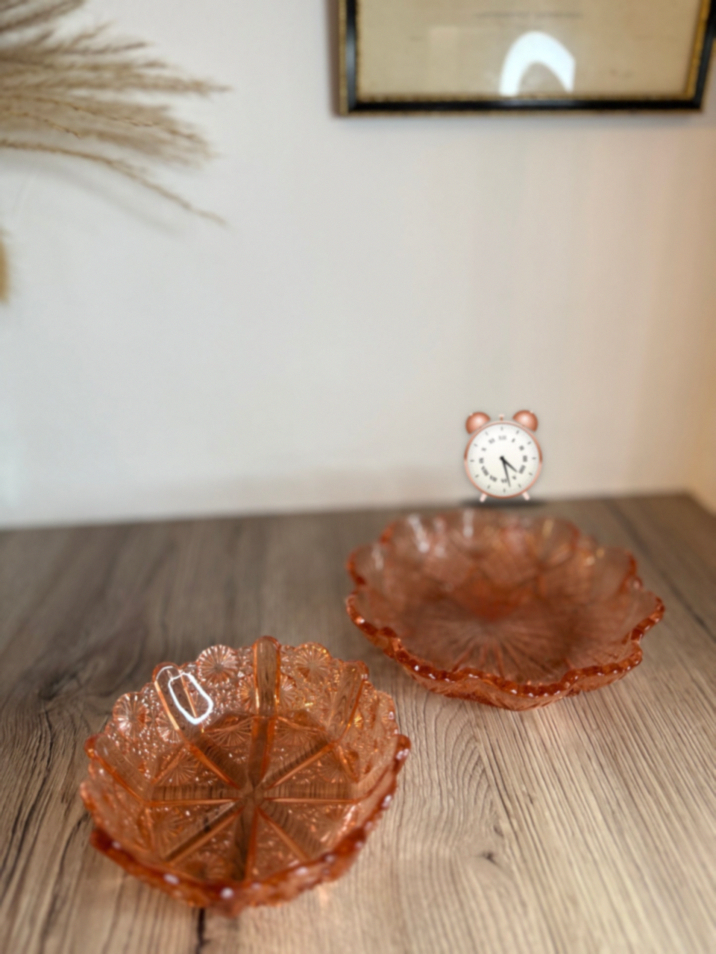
4 h 28 min
